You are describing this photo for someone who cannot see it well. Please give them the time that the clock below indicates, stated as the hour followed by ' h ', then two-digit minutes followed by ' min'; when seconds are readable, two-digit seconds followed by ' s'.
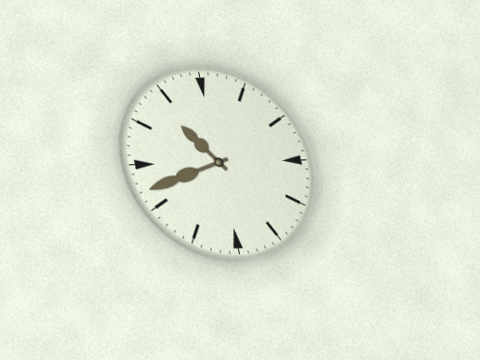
10 h 42 min
